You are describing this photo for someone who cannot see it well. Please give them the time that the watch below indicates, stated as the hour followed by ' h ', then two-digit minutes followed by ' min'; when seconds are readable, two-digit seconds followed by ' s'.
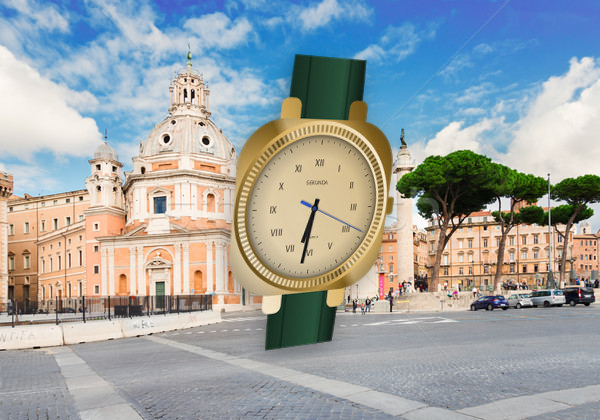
6 h 31 min 19 s
